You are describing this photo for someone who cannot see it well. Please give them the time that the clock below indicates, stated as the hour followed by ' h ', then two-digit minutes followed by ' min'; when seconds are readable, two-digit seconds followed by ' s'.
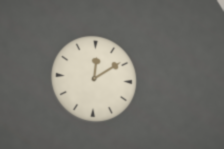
12 h 09 min
